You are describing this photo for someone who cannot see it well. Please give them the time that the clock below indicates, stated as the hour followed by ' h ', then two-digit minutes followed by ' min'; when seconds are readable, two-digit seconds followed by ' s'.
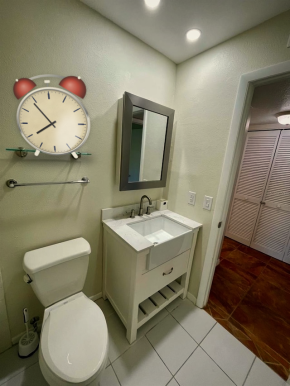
7 h 54 min
